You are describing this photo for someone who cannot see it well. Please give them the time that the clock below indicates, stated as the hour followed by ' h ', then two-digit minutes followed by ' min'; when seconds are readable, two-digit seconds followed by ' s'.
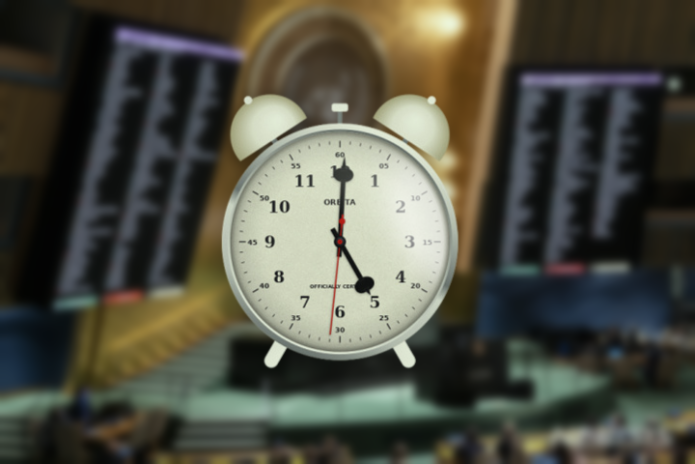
5 h 00 min 31 s
